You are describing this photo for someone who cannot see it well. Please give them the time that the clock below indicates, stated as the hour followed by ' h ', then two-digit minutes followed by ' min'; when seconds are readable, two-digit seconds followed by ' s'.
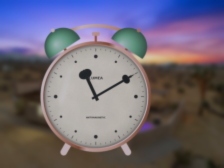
11 h 10 min
